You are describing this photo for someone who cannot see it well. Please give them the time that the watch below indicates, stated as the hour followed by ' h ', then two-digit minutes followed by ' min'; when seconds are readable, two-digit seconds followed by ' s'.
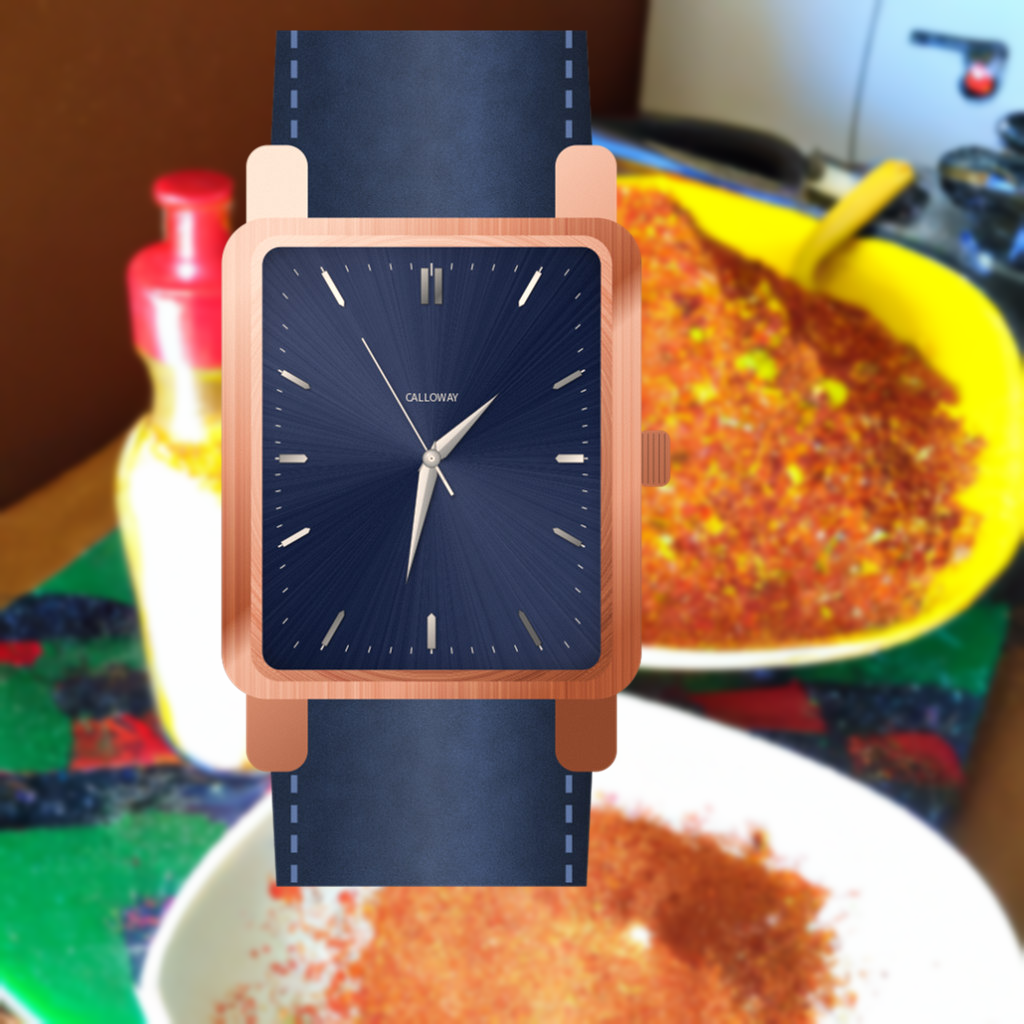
1 h 31 min 55 s
